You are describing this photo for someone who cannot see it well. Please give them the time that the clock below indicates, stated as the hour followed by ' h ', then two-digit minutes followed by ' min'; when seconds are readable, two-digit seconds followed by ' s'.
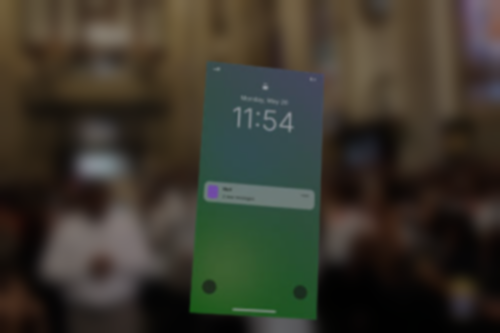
11 h 54 min
